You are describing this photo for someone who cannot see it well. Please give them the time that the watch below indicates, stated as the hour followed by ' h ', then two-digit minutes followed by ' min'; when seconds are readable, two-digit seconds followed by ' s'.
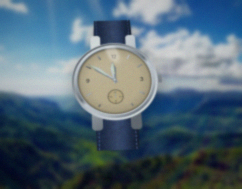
11 h 51 min
